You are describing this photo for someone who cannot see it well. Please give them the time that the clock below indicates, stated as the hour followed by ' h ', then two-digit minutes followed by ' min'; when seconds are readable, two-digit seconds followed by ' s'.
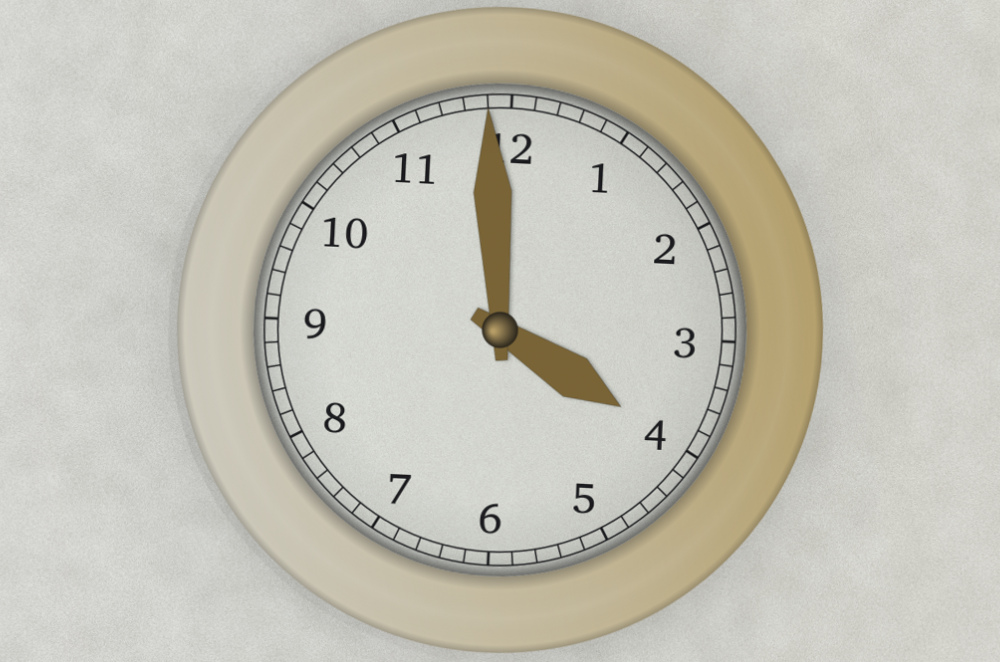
3 h 59 min
